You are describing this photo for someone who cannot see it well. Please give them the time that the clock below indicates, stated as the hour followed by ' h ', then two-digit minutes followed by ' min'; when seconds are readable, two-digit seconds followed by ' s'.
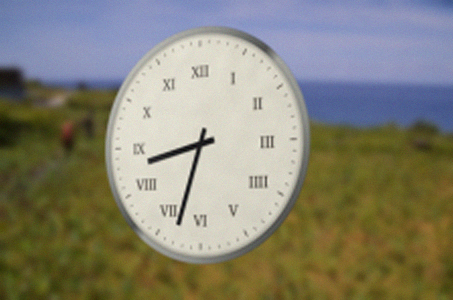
8 h 33 min
